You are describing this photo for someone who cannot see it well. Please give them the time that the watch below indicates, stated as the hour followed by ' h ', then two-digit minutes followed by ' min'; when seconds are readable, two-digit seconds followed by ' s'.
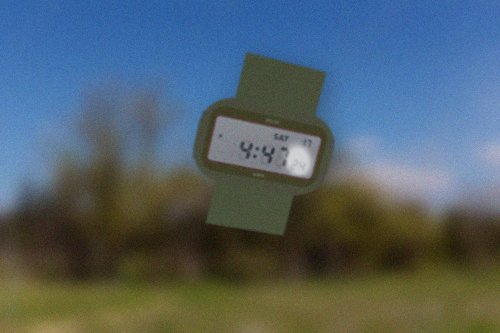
4 h 47 min 24 s
